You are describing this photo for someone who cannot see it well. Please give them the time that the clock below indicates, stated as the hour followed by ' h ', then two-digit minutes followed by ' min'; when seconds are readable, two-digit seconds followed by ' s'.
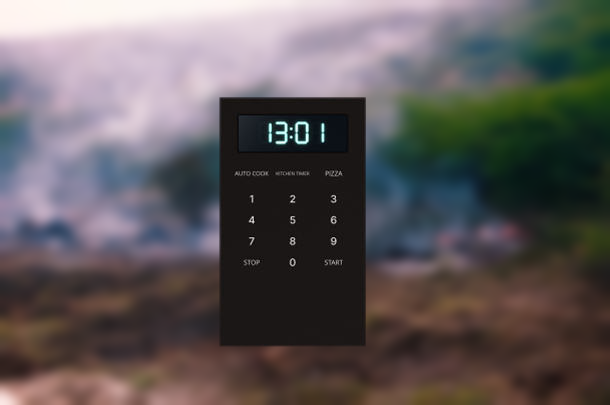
13 h 01 min
